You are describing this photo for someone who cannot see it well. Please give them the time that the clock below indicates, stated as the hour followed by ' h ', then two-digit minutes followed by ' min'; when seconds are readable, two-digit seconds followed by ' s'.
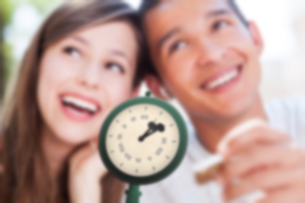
1 h 09 min
